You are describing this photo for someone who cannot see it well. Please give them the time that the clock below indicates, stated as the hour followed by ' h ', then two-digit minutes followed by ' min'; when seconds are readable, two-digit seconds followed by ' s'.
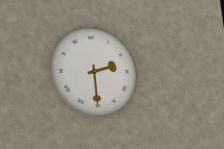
2 h 30 min
